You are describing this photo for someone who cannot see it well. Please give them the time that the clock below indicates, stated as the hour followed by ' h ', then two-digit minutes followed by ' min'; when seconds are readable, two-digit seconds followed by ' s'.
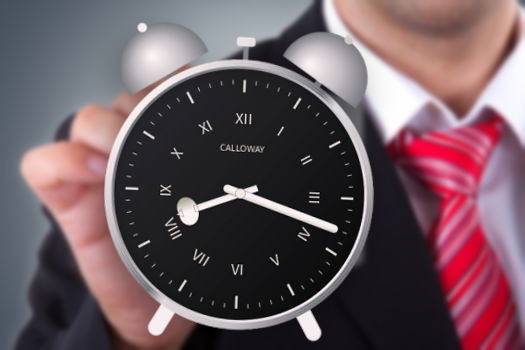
8 h 18 min
